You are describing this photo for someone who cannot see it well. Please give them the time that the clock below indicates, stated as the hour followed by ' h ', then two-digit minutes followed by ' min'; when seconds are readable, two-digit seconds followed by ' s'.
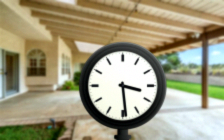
3 h 29 min
